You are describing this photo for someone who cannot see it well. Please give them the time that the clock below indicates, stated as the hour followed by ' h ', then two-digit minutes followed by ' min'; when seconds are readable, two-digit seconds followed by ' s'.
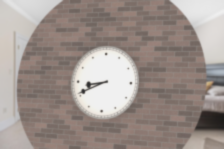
8 h 41 min
